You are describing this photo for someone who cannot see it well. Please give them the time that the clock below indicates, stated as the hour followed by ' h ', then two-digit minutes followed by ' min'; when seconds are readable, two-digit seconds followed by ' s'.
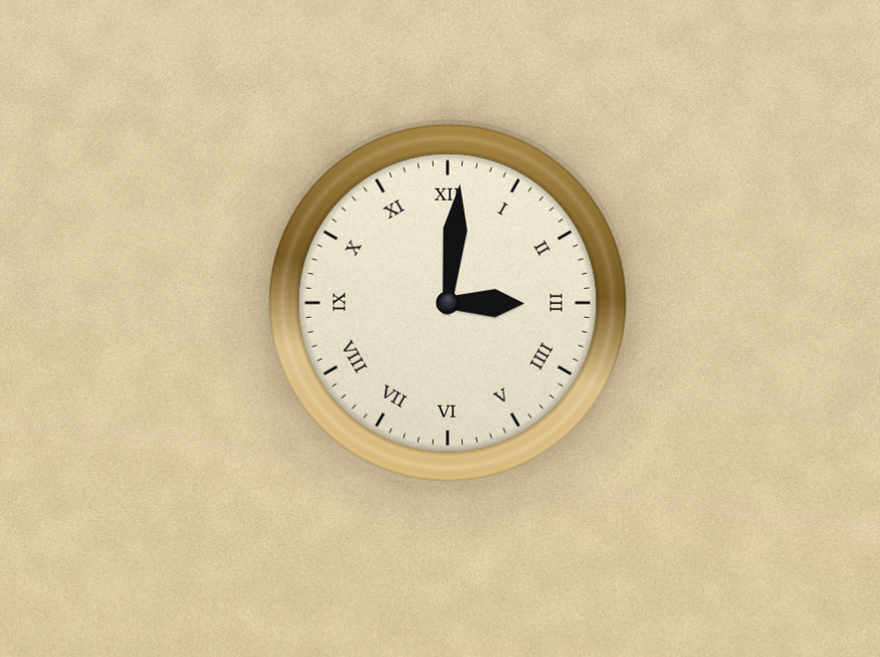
3 h 01 min
